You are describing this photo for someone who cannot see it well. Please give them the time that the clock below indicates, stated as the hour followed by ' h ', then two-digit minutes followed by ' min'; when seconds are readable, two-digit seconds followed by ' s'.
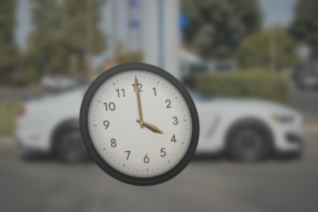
4 h 00 min
